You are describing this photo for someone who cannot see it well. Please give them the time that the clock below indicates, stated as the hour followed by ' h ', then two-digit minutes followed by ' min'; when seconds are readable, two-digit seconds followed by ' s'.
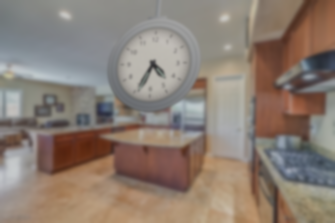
4 h 34 min
